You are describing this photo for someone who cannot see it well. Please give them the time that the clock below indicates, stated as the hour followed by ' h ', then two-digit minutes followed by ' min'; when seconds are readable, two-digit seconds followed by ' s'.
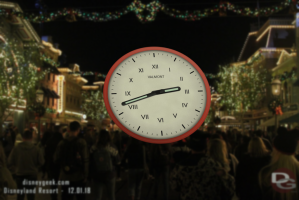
2 h 42 min
